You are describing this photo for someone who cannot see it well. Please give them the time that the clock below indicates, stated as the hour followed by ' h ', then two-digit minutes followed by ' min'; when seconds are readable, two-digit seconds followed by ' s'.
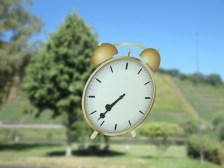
7 h 37 min
